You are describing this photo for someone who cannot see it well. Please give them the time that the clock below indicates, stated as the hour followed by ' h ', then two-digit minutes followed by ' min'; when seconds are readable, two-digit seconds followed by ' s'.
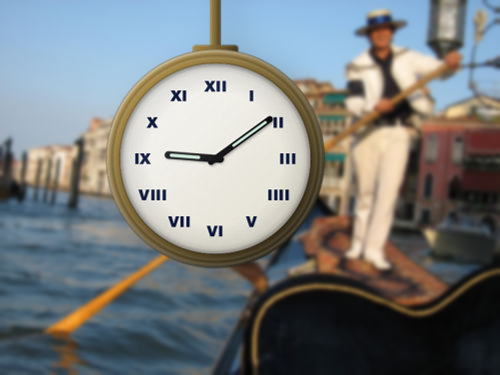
9 h 09 min
